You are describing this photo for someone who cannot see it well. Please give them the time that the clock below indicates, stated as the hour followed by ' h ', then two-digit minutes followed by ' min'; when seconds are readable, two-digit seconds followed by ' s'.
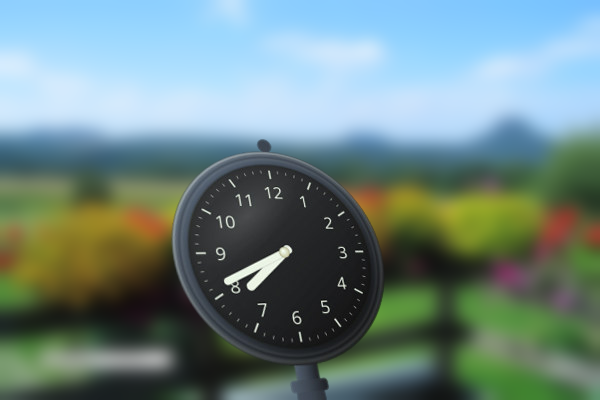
7 h 41 min
